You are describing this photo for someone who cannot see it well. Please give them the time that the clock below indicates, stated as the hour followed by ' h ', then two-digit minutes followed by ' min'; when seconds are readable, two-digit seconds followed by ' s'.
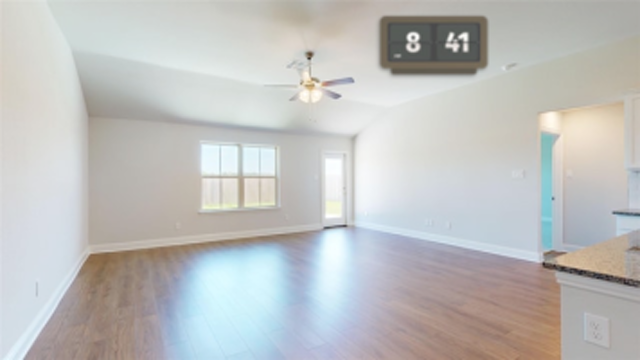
8 h 41 min
